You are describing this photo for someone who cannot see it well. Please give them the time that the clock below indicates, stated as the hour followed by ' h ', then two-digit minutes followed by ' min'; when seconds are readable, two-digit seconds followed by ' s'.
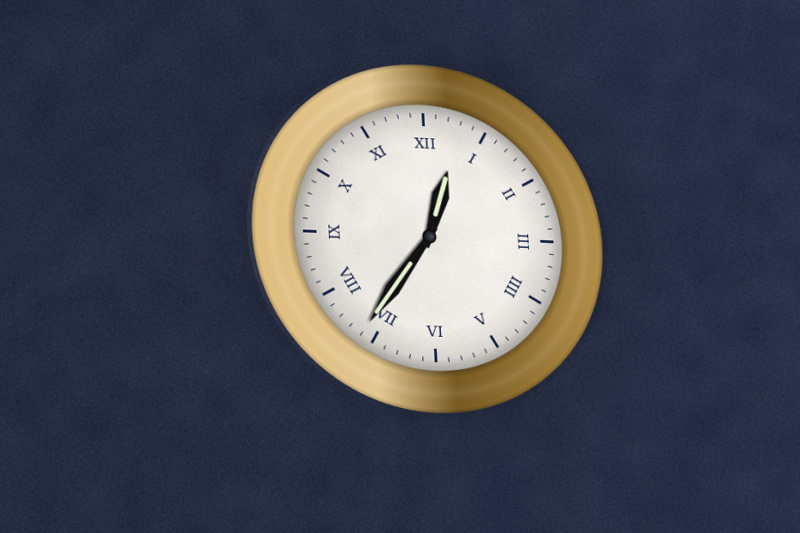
12 h 36 min
